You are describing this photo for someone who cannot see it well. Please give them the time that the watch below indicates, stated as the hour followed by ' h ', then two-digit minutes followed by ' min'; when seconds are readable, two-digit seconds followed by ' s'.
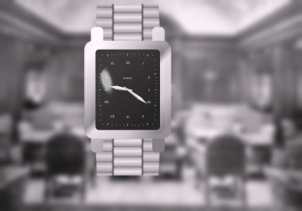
9 h 21 min
